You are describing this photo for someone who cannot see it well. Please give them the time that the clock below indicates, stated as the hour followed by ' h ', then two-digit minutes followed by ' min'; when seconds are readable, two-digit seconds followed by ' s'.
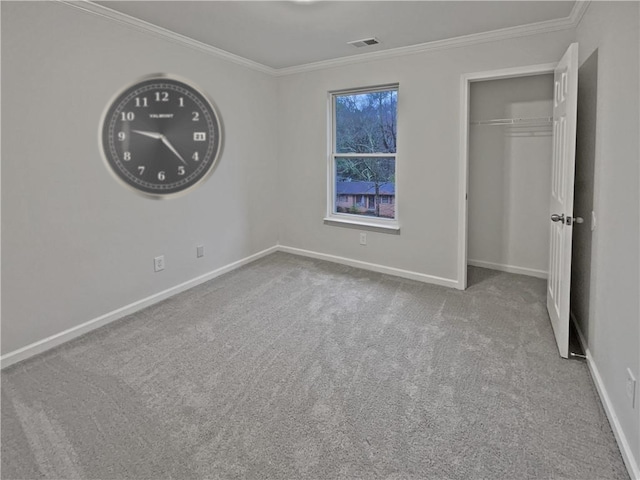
9 h 23 min
